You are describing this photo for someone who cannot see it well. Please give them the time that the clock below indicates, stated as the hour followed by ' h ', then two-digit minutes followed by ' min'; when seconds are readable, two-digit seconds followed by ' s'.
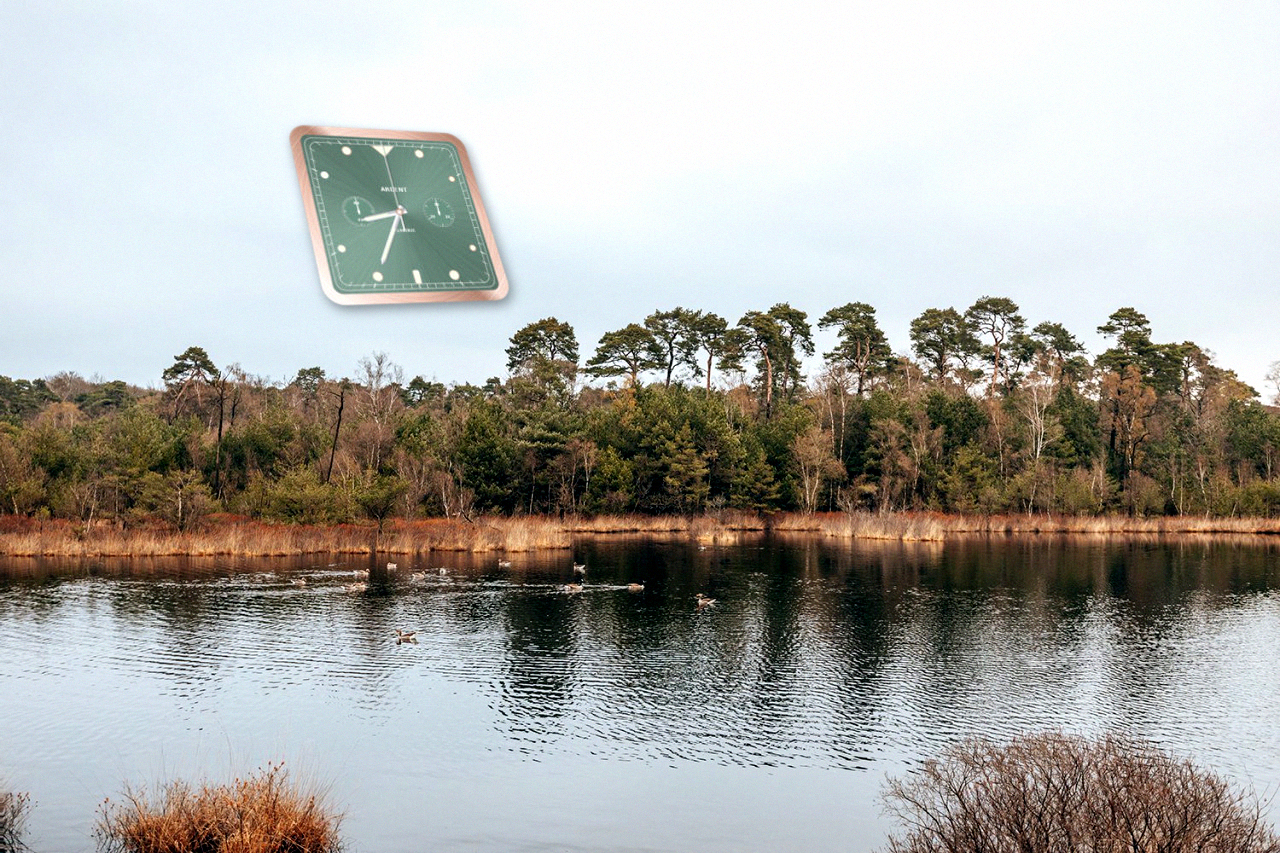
8 h 35 min
